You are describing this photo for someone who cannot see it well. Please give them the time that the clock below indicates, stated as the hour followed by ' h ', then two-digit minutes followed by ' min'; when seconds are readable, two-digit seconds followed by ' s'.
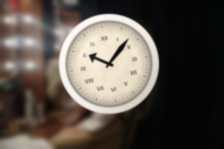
10 h 08 min
